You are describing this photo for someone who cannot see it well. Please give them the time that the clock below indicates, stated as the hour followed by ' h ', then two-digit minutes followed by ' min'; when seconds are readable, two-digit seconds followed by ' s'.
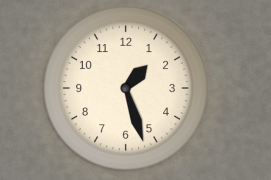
1 h 27 min
